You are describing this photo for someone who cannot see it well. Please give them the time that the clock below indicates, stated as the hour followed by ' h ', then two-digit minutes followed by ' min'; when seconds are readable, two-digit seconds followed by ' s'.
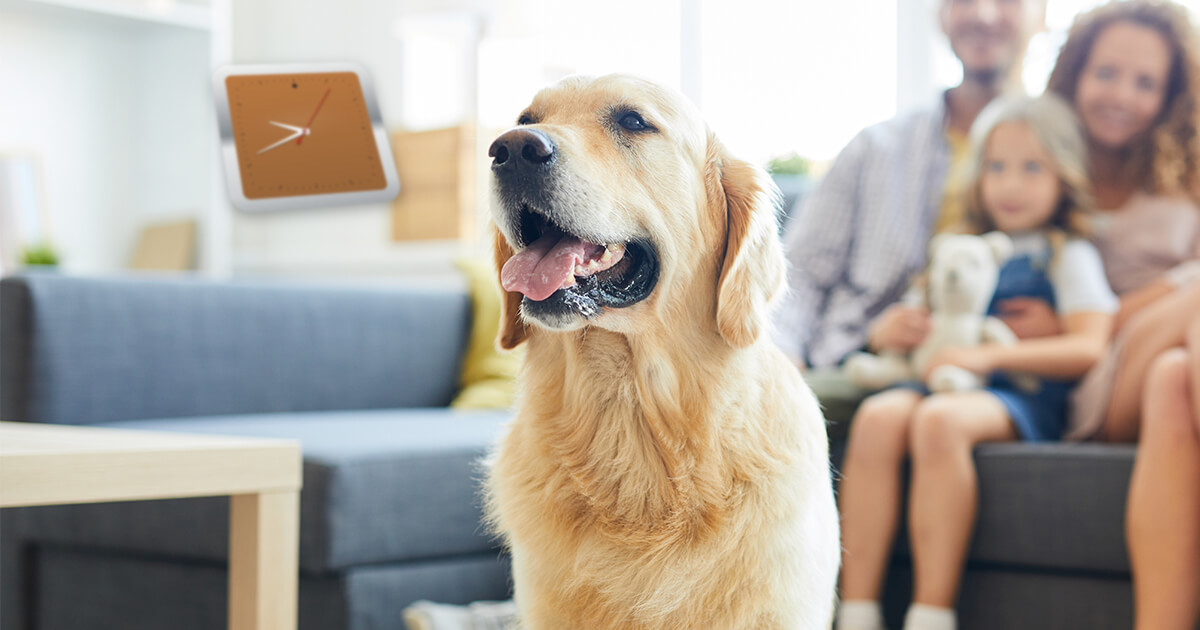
9 h 41 min 06 s
